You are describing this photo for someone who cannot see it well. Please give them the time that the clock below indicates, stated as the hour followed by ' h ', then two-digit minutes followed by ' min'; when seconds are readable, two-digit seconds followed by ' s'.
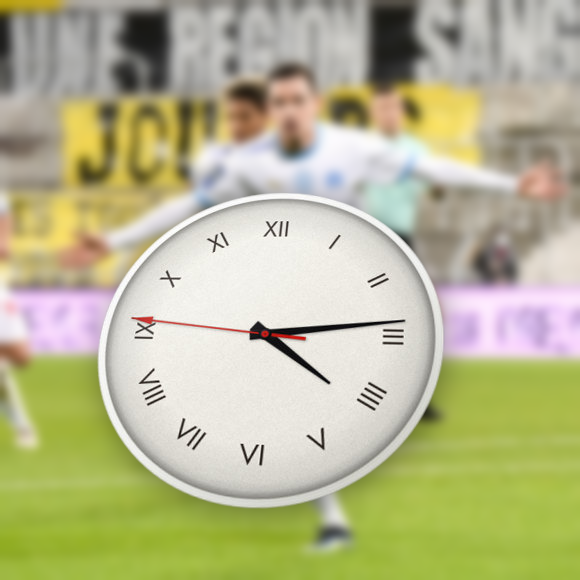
4 h 13 min 46 s
